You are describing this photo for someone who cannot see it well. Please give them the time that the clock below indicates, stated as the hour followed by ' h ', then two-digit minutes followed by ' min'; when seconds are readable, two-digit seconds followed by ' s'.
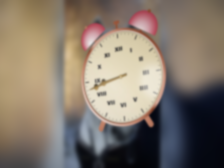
8 h 43 min
